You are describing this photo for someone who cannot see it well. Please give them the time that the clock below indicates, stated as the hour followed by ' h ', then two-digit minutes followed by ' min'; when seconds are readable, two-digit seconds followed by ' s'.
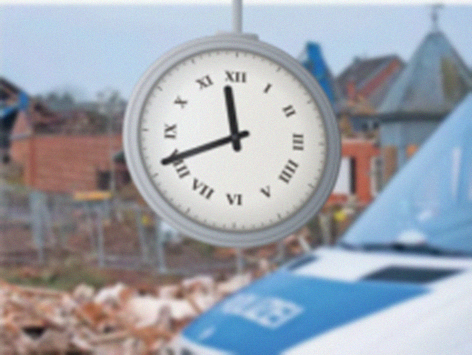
11 h 41 min
